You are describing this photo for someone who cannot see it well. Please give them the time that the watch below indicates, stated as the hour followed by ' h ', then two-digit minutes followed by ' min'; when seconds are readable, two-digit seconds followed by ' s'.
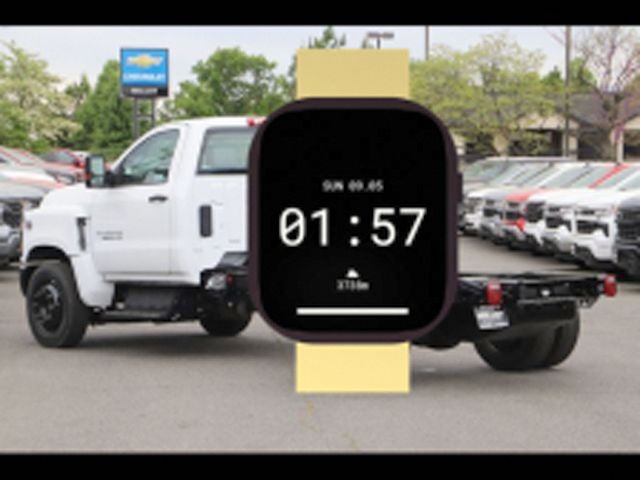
1 h 57 min
